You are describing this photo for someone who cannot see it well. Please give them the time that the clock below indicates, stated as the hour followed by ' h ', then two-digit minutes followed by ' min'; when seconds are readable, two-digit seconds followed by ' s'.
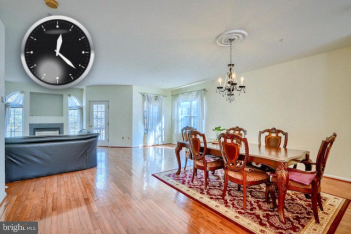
12 h 22 min
